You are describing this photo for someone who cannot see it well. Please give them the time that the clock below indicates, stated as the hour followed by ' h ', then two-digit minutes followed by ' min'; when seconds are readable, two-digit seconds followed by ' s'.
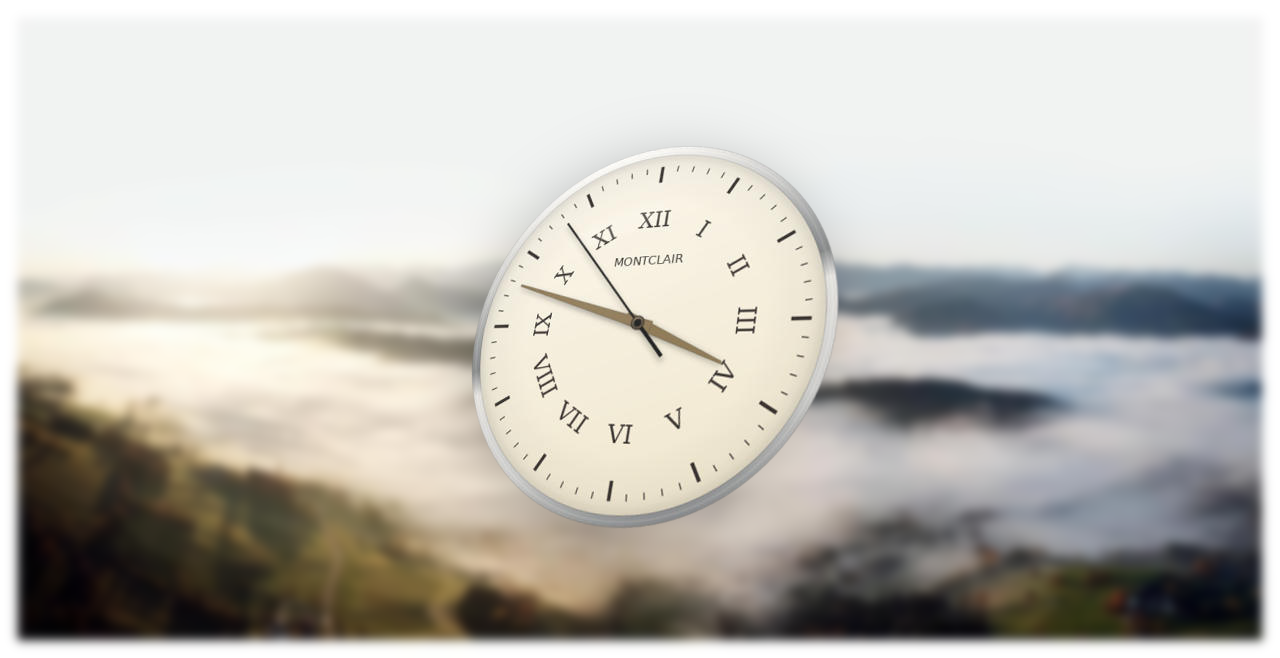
3 h 47 min 53 s
